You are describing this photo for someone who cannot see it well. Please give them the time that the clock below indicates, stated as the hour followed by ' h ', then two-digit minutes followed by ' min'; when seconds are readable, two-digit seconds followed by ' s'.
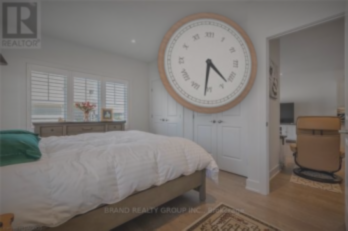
4 h 31 min
